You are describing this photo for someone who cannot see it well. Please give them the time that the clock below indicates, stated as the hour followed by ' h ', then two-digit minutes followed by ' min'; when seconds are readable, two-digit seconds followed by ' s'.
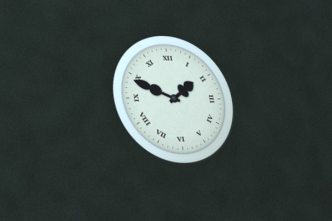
1 h 49 min
